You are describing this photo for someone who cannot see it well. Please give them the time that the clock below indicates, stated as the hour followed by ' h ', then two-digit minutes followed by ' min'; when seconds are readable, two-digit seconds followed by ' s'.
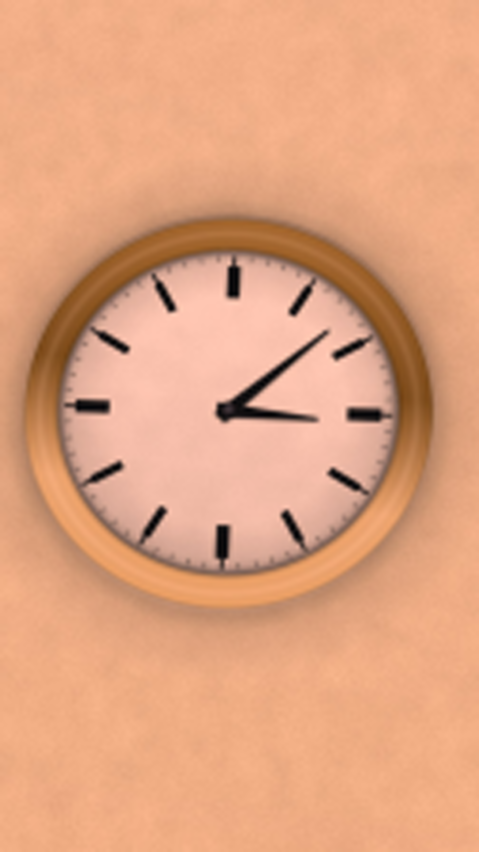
3 h 08 min
